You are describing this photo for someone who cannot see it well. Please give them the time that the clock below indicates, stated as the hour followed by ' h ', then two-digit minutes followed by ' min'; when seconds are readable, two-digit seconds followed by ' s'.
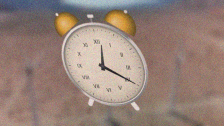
12 h 20 min
